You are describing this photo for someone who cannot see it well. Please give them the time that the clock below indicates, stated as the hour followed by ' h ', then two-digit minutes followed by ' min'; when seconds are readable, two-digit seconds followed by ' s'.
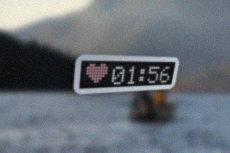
1 h 56 min
